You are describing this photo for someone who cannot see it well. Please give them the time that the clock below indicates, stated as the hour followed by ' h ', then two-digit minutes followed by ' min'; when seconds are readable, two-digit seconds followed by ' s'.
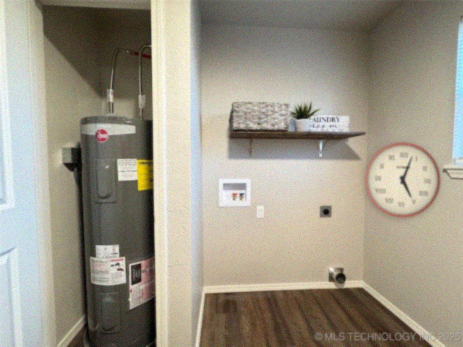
5 h 03 min
